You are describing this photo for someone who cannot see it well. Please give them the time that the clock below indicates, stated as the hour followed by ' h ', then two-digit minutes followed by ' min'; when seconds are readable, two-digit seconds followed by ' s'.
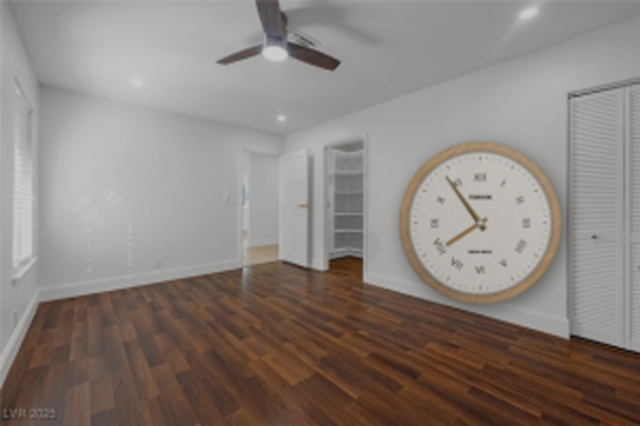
7 h 54 min
